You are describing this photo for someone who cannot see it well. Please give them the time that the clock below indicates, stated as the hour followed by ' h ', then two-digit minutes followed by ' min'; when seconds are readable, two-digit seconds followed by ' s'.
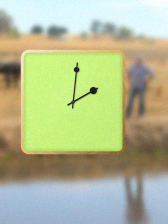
2 h 01 min
